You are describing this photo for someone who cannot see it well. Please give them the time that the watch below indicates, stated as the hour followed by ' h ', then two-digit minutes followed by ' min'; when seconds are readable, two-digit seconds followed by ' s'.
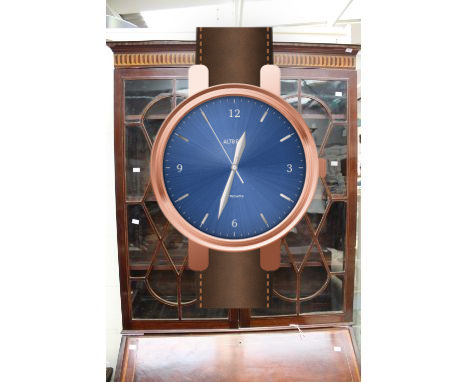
12 h 32 min 55 s
